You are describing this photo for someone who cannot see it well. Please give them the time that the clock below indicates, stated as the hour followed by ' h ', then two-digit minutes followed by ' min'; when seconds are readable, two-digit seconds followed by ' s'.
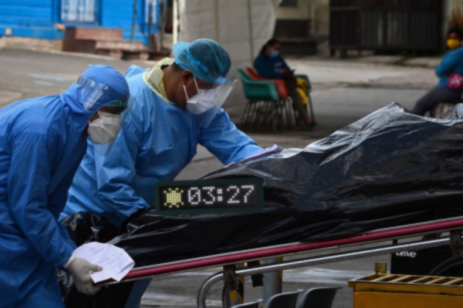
3 h 27 min
